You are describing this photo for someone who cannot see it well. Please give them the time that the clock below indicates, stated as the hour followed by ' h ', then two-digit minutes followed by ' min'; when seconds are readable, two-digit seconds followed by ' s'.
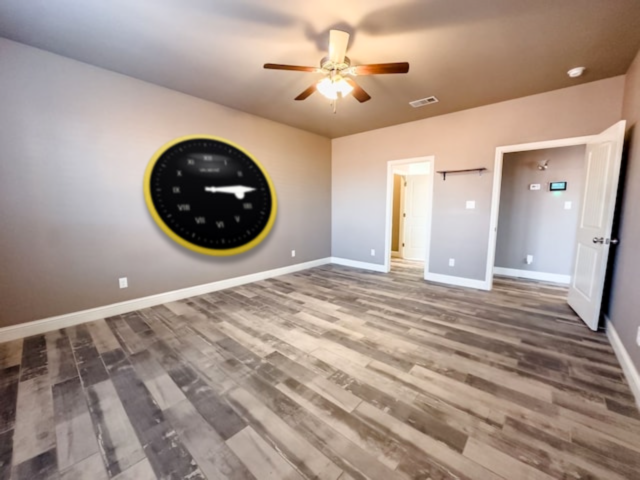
3 h 15 min
